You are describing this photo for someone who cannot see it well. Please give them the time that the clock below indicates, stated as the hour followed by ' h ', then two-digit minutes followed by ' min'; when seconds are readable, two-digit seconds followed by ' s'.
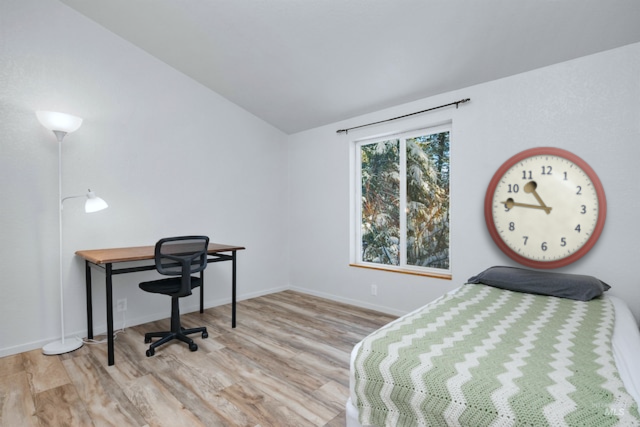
10 h 46 min
